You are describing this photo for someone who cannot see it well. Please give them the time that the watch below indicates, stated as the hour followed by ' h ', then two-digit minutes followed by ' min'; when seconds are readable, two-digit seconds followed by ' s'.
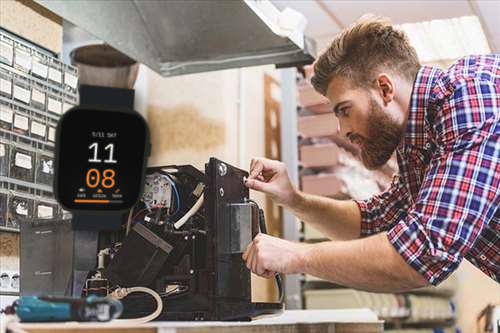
11 h 08 min
